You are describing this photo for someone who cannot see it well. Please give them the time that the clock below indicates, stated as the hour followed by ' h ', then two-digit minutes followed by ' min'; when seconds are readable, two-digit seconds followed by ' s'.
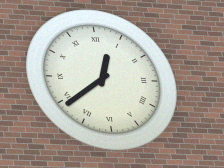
12 h 39 min
